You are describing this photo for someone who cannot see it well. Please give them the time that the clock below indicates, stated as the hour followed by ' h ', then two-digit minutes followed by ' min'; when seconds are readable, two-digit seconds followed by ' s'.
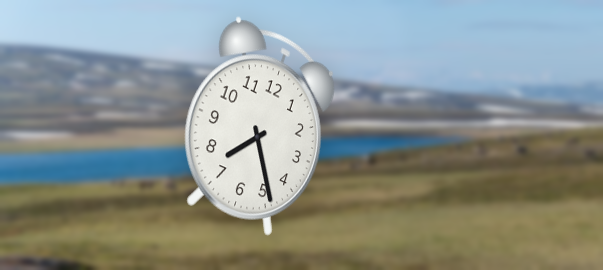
7 h 24 min
